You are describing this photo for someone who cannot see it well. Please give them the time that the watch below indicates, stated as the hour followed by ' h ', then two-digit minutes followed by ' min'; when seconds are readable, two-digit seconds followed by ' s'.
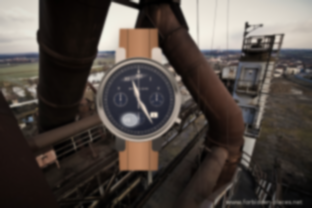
11 h 25 min
